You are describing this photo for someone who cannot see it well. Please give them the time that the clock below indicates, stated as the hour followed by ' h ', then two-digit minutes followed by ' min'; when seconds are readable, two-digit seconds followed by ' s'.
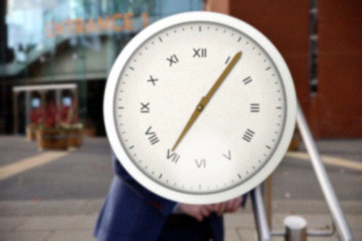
7 h 06 min
